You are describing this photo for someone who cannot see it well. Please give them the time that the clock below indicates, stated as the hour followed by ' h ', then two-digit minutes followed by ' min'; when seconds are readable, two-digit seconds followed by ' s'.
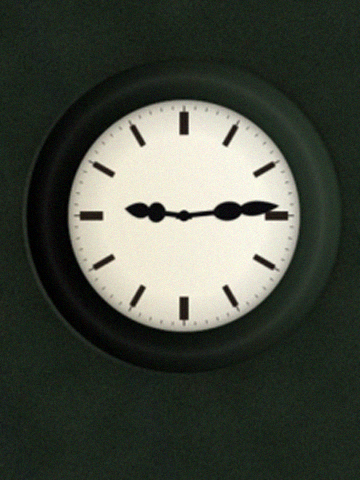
9 h 14 min
